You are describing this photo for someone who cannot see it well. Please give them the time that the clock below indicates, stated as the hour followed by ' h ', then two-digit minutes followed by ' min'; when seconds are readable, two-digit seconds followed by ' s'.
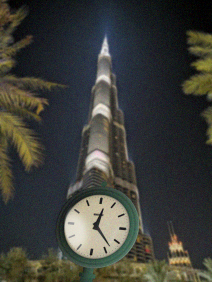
12 h 23 min
